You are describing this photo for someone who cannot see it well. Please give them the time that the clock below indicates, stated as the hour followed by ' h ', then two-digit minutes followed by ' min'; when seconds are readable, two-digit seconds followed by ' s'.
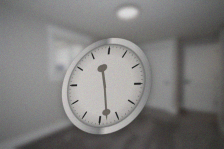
11 h 28 min
